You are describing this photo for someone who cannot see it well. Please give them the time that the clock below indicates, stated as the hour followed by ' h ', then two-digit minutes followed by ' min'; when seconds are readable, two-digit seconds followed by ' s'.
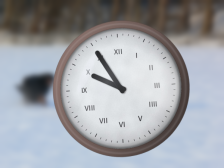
9 h 55 min
